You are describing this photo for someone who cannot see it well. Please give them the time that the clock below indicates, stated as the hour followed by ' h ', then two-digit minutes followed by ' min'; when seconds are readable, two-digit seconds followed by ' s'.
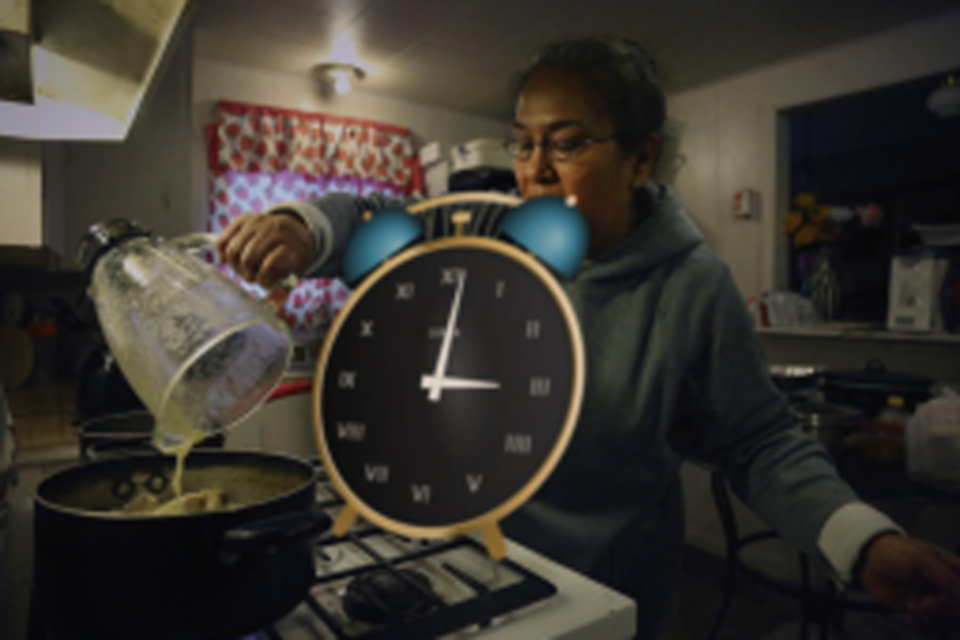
3 h 01 min
